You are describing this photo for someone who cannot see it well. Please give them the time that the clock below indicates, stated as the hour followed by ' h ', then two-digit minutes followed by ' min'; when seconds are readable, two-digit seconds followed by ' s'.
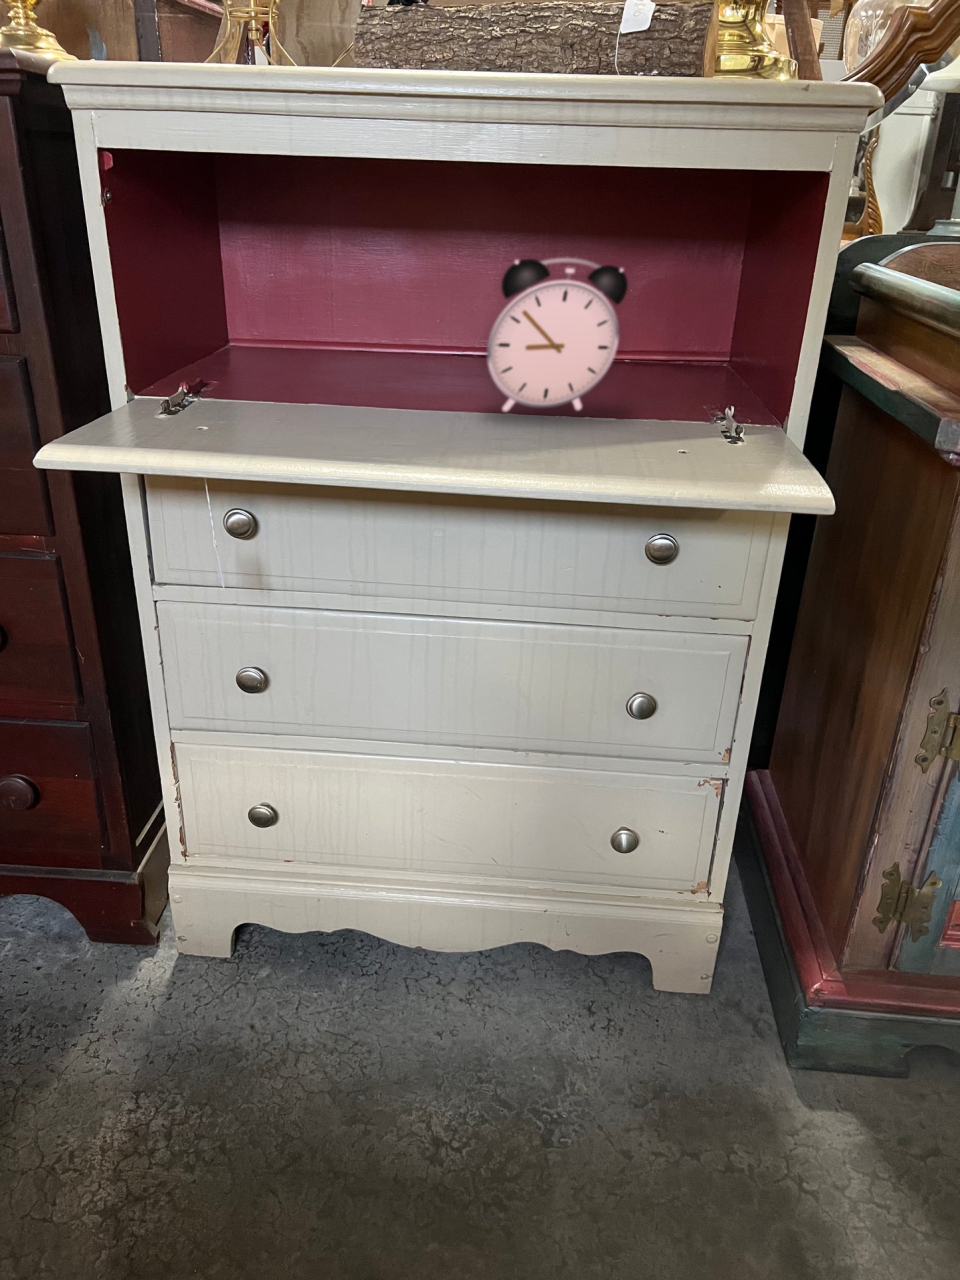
8 h 52 min
